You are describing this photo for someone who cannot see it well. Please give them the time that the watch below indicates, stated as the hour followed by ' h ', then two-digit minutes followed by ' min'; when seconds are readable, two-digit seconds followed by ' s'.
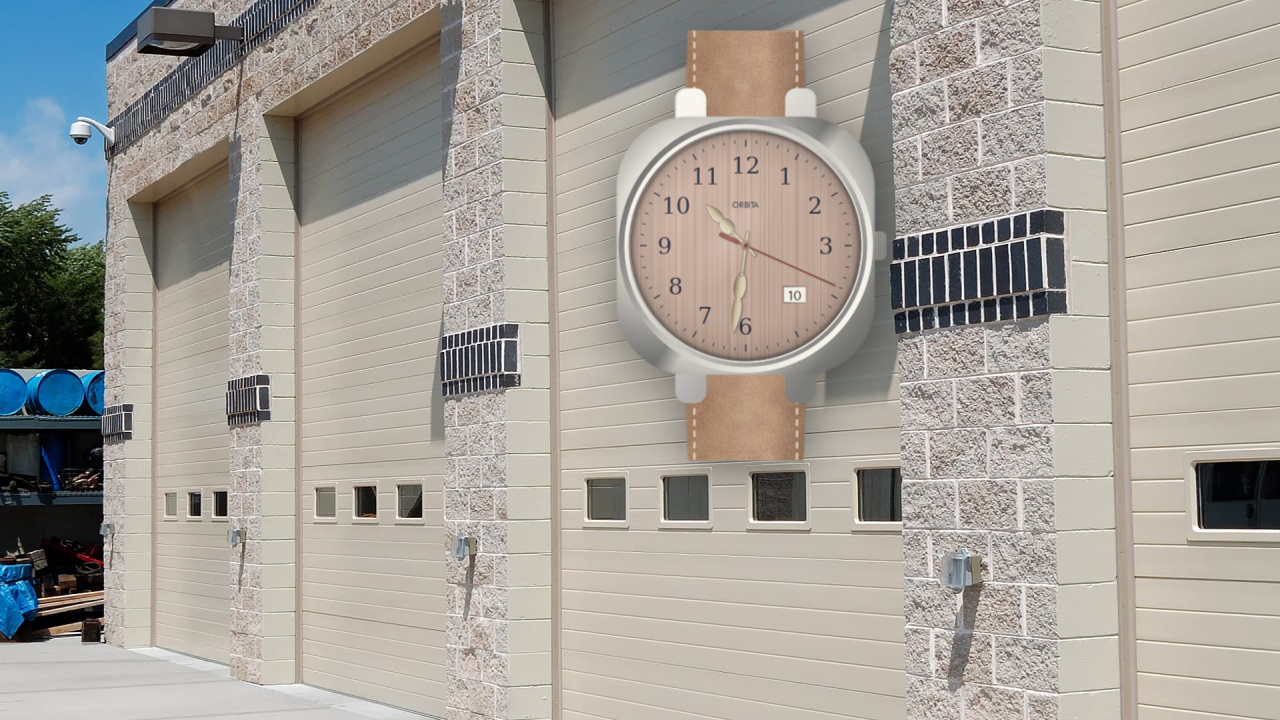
10 h 31 min 19 s
